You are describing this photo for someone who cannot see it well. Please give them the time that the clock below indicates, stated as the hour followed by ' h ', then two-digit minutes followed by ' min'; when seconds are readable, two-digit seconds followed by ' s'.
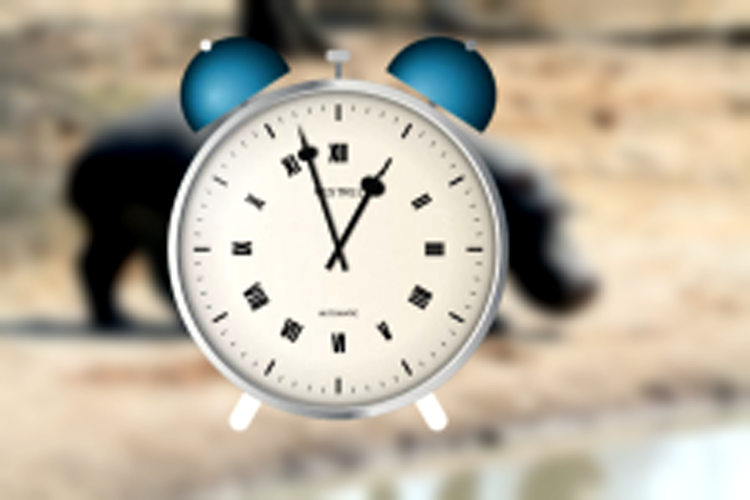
12 h 57 min
